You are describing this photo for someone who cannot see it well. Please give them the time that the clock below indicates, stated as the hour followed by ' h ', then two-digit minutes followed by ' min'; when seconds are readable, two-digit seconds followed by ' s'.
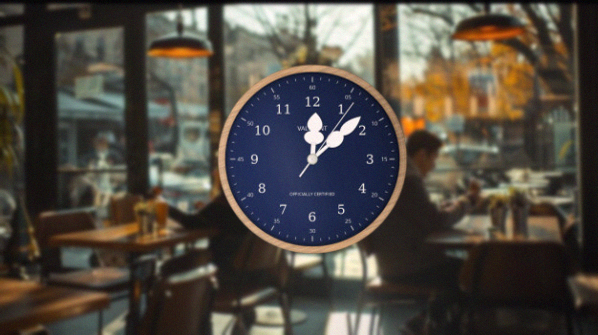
12 h 08 min 06 s
